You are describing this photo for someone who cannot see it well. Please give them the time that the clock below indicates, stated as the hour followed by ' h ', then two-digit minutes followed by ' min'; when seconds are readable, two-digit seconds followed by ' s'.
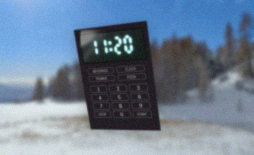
11 h 20 min
